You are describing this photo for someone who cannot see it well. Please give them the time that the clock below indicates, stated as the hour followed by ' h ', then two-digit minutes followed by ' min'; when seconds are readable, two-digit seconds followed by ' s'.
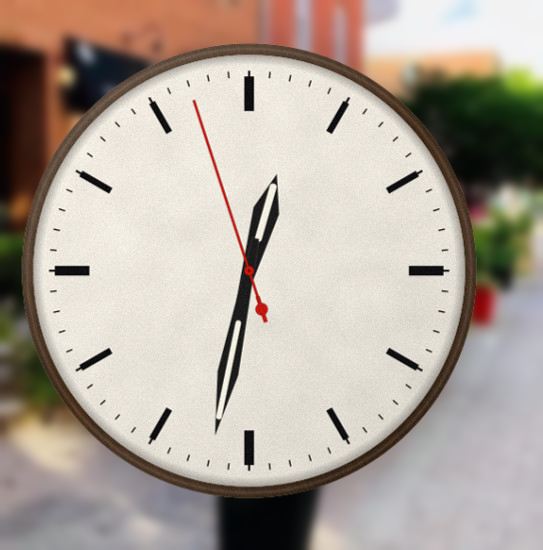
12 h 31 min 57 s
